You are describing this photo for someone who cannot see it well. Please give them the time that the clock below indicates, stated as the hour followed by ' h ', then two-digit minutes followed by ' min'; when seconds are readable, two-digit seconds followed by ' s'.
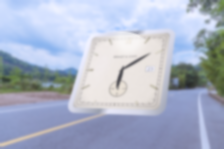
6 h 09 min
